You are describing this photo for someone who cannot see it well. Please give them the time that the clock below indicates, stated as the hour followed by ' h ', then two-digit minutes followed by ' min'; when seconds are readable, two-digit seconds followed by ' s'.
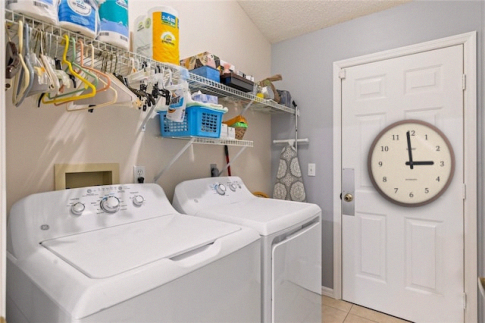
2 h 59 min
